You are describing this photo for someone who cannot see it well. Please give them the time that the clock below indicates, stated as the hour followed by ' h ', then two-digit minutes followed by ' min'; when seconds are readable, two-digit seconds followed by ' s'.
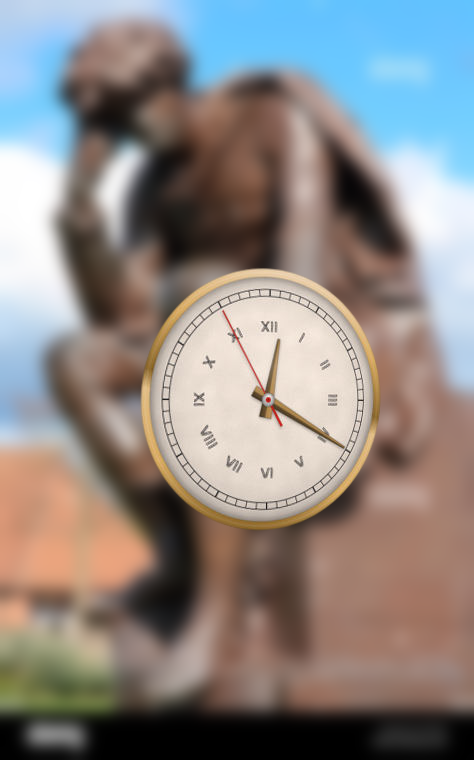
12 h 19 min 55 s
